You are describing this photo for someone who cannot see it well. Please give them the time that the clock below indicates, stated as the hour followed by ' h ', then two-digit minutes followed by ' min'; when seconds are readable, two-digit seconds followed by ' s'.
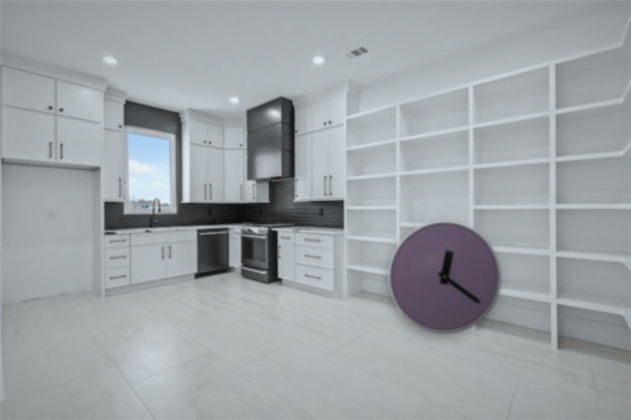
12 h 21 min
